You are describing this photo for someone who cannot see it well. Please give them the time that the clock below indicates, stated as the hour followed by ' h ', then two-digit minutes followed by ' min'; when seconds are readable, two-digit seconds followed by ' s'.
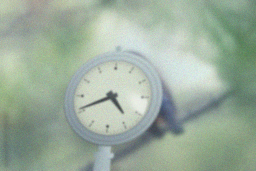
4 h 41 min
